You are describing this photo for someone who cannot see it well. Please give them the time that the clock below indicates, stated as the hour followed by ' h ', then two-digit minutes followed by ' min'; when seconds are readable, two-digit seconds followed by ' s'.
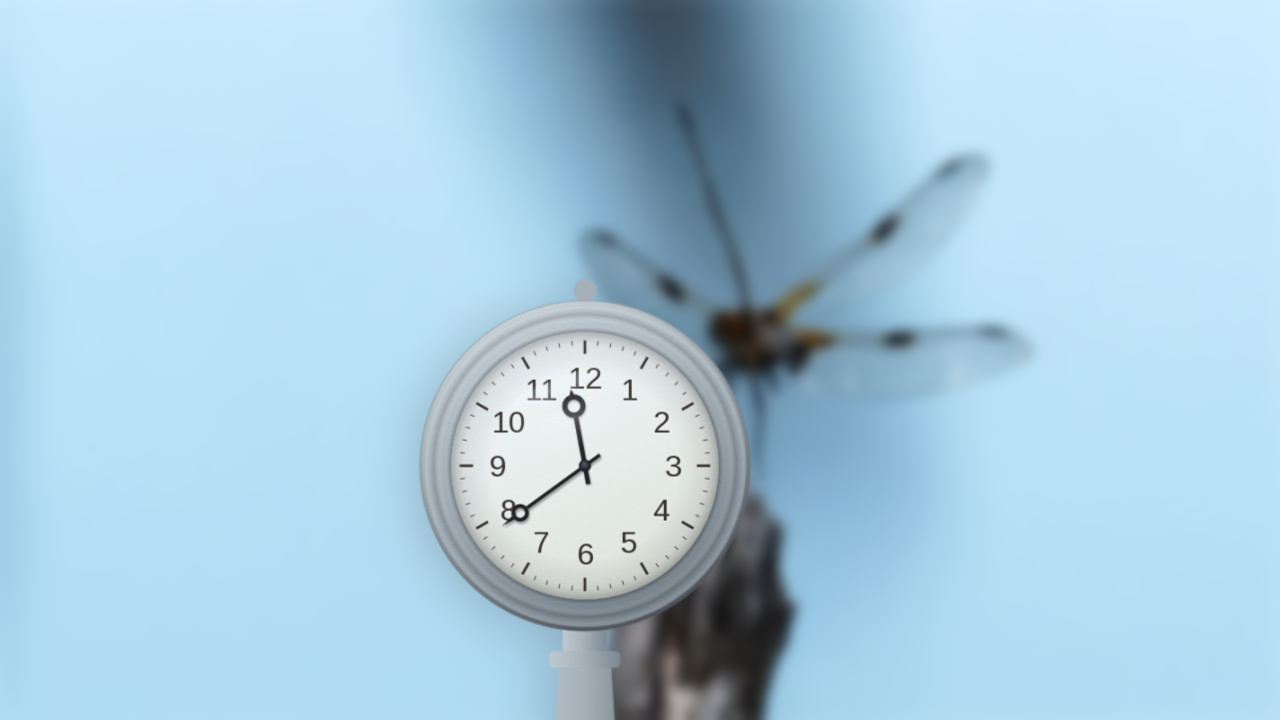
11 h 39 min
